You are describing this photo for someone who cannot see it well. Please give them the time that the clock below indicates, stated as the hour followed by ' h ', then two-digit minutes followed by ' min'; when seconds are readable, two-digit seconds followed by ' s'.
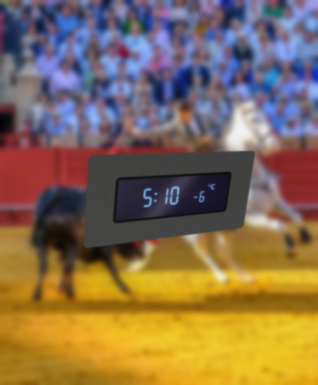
5 h 10 min
